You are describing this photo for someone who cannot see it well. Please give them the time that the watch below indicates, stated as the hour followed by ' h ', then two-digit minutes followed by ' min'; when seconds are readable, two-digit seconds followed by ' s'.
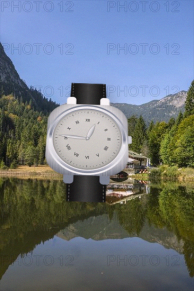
12 h 46 min
